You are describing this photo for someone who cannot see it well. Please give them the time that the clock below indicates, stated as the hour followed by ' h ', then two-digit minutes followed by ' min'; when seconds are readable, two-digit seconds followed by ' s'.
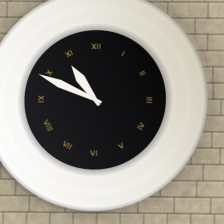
10 h 49 min
